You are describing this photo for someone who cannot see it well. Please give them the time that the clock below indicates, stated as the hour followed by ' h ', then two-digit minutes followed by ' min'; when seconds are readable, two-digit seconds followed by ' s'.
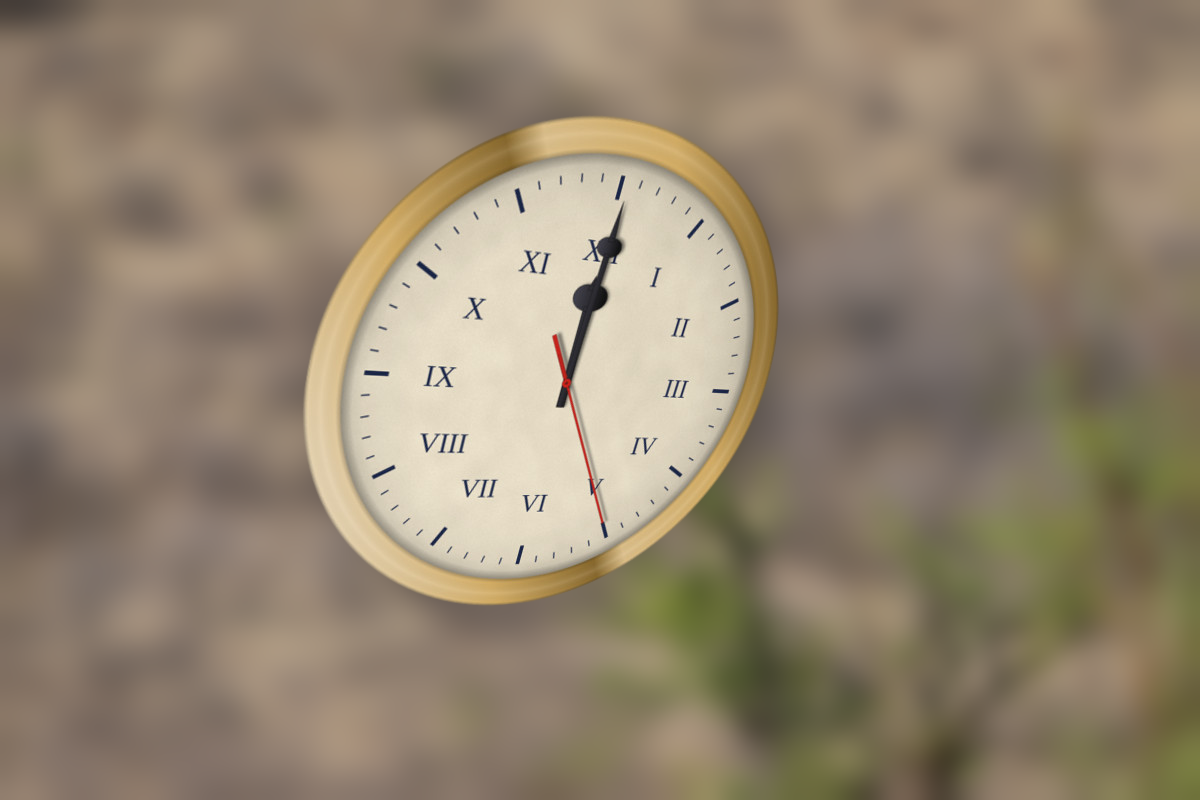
12 h 00 min 25 s
